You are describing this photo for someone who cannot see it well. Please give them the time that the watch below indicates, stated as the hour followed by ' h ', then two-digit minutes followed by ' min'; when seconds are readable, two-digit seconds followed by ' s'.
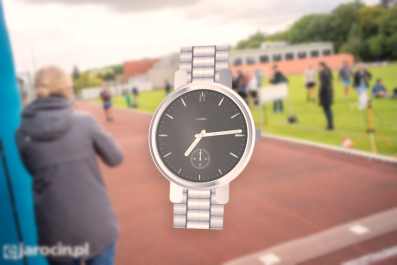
7 h 14 min
